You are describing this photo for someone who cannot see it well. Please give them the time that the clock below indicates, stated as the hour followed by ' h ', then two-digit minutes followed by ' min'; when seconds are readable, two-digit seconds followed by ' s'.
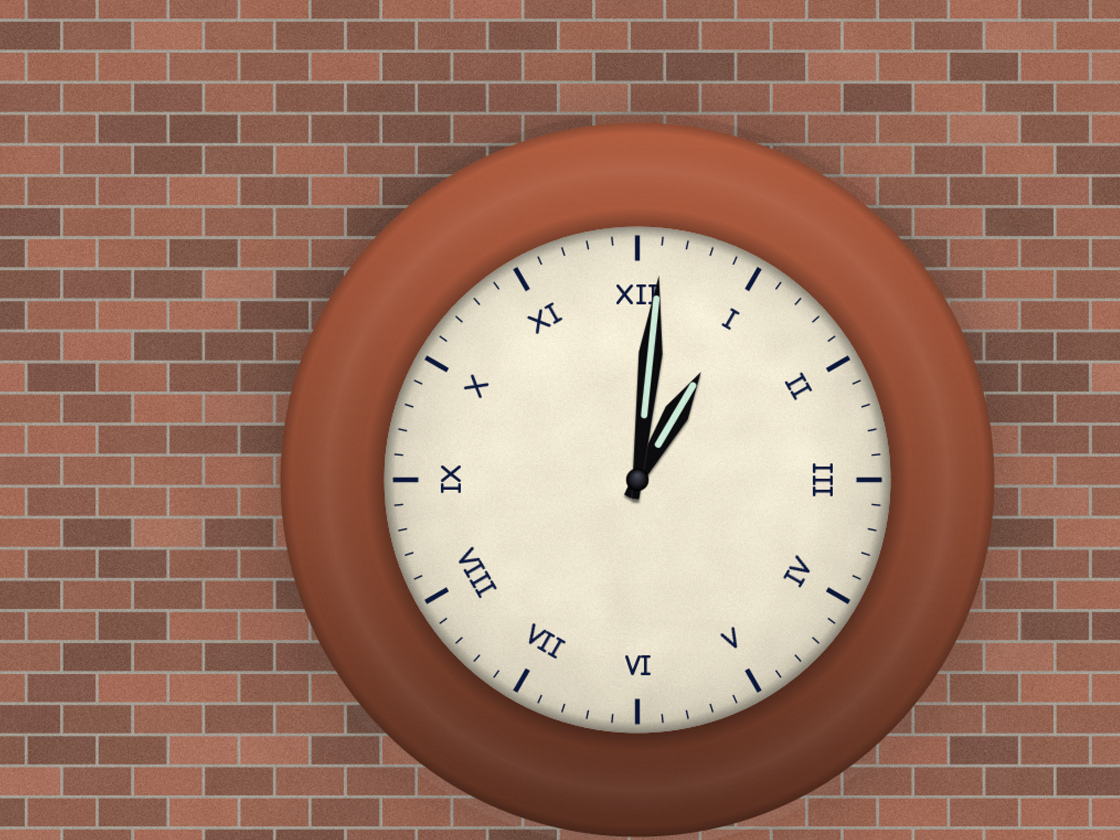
1 h 01 min
